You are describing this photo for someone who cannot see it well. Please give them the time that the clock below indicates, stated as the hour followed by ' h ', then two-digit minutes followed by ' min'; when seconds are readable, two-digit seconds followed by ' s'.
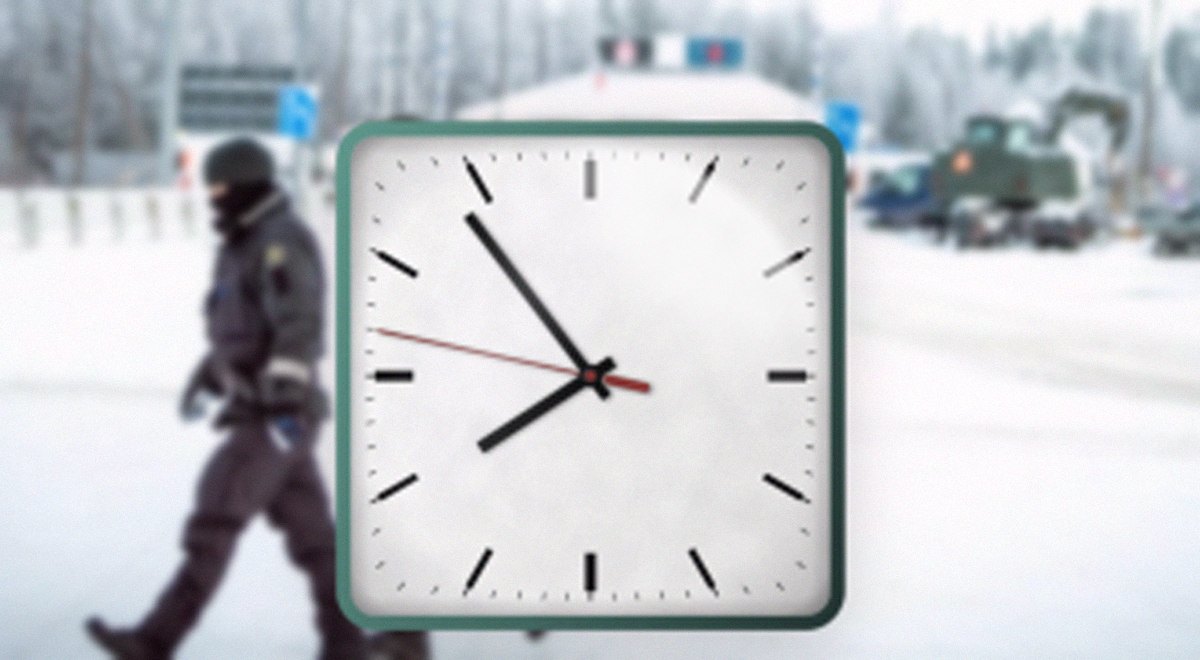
7 h 53 min 47 s
